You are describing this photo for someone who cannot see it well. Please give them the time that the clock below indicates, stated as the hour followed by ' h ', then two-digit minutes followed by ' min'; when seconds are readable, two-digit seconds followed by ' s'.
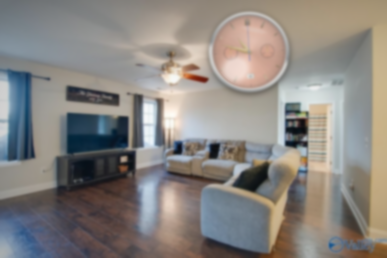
10 h 48 min
